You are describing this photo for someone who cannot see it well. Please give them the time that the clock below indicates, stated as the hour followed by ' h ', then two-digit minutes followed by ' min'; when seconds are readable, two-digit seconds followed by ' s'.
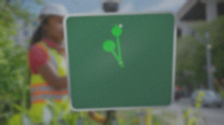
10 h 59 min
